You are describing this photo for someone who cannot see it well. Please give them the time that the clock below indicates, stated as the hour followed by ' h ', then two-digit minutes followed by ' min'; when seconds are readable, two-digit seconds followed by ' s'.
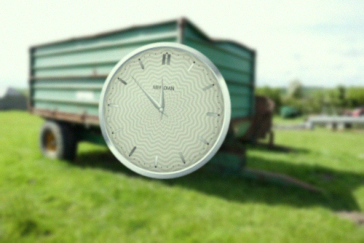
11 h 52 min
